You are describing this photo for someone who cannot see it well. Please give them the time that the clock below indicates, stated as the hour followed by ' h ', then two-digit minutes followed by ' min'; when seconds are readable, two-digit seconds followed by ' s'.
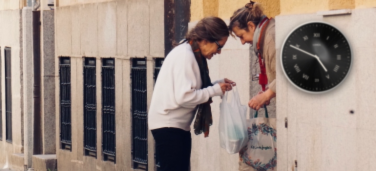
4 h 49 min
